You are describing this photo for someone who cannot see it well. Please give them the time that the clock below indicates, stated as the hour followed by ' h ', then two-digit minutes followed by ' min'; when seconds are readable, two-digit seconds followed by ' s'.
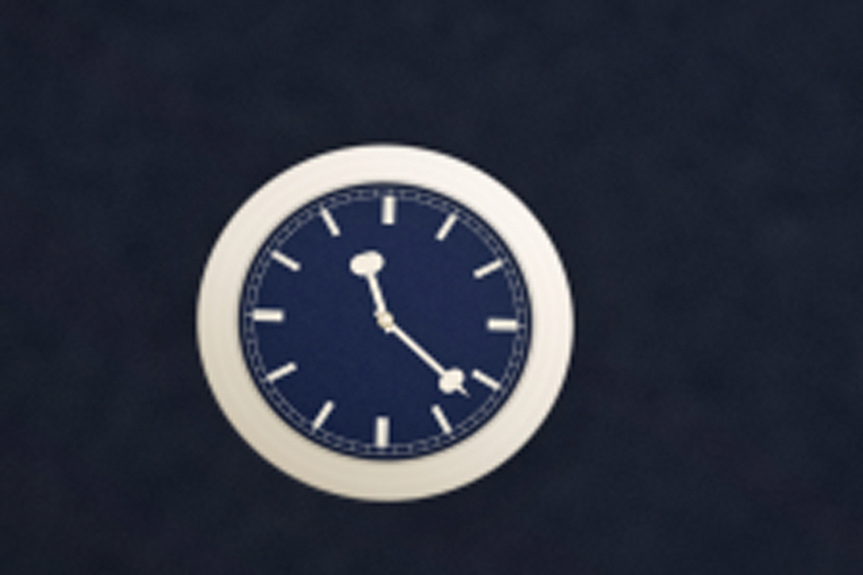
11 h 22 min
